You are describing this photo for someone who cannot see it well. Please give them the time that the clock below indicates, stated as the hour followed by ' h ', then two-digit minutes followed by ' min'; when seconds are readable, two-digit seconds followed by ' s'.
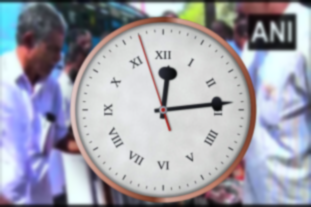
12 h 13 min 57 s
